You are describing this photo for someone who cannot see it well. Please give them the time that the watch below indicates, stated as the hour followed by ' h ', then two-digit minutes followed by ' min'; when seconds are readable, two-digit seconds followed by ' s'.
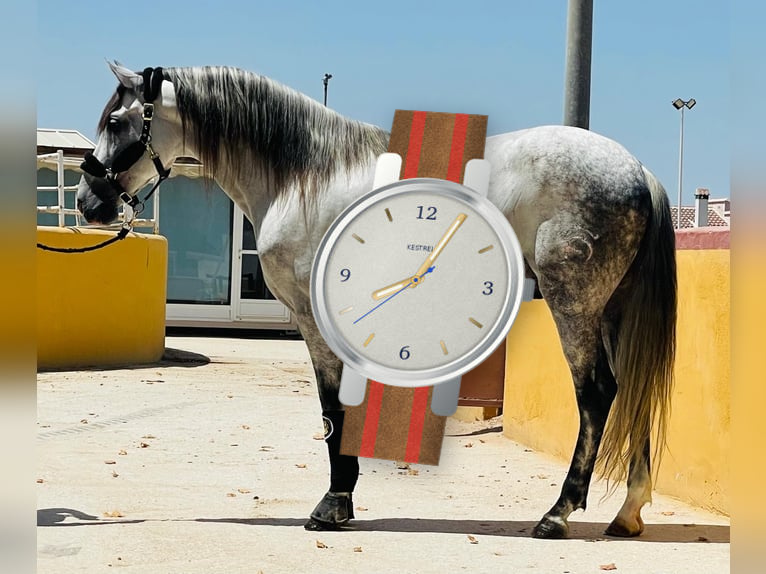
8 h 04 min 38 s
